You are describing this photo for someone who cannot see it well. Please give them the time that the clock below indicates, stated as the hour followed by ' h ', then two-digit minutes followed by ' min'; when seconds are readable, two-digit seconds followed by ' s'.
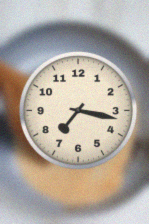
7 h 17 min
